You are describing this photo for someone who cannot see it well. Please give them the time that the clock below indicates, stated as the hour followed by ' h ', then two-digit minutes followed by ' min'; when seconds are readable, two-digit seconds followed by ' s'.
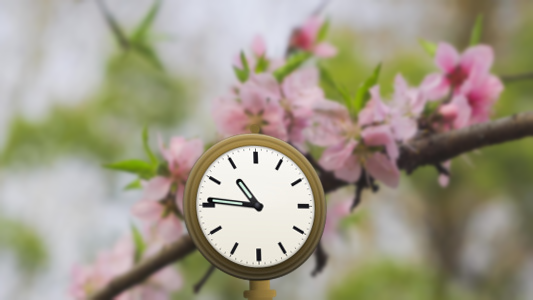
10 h 46 min
